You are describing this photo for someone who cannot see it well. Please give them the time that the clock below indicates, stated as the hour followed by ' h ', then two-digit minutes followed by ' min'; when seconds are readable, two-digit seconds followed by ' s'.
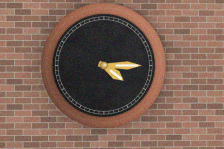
4 h 15 min
